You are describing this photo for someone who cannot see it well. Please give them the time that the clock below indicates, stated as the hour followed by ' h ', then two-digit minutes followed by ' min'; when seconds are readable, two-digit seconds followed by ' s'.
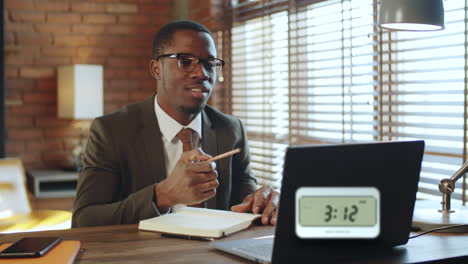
3 h 12 min
